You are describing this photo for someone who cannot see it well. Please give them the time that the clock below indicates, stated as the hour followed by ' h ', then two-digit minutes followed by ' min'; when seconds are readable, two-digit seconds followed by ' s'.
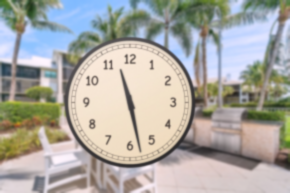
11 h 28 min
